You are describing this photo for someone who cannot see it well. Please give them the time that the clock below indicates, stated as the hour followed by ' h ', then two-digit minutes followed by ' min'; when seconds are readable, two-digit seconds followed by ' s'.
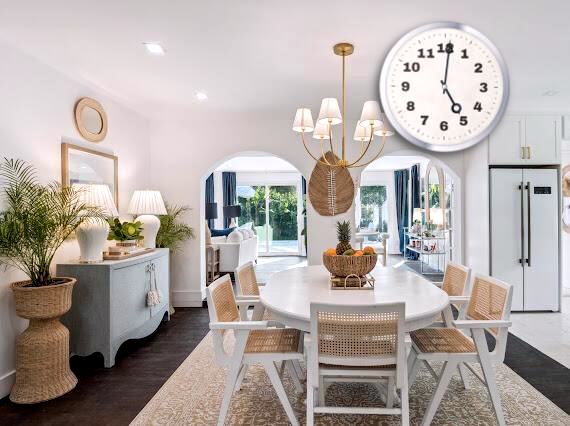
5 h 01 min
